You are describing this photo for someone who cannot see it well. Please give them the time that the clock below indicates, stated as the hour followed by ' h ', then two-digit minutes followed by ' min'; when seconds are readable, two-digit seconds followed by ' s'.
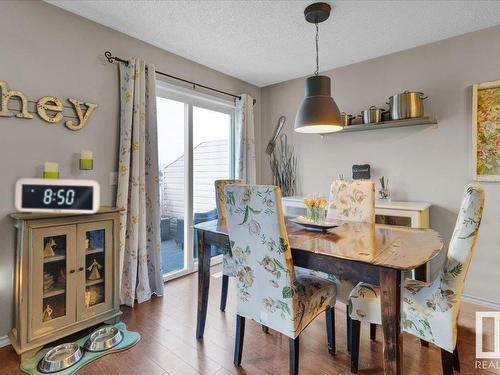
8 h 50 min
